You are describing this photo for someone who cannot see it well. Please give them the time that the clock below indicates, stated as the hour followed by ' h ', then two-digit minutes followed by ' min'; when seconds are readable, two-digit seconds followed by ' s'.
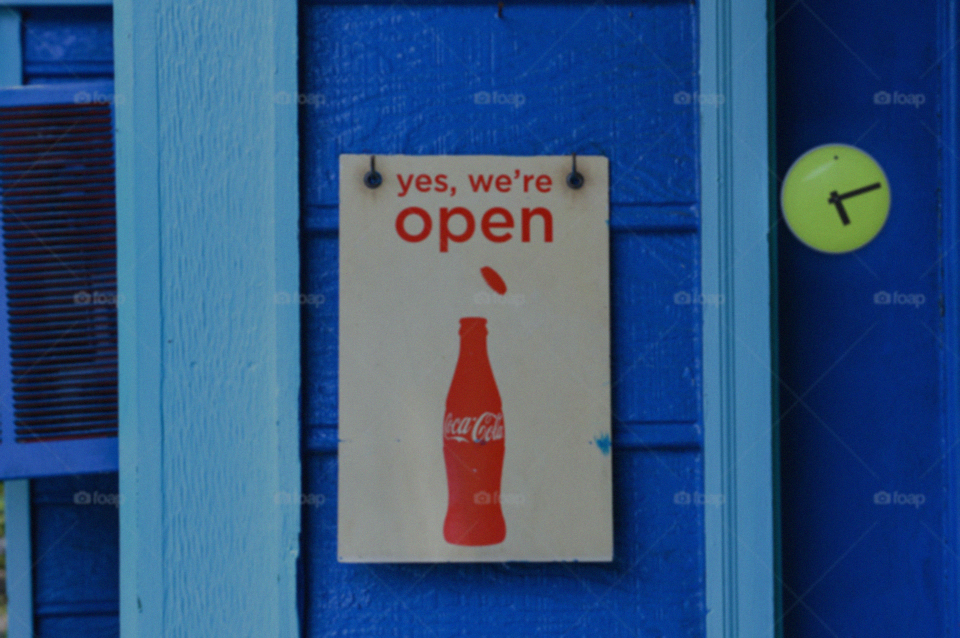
5 h 12 min
